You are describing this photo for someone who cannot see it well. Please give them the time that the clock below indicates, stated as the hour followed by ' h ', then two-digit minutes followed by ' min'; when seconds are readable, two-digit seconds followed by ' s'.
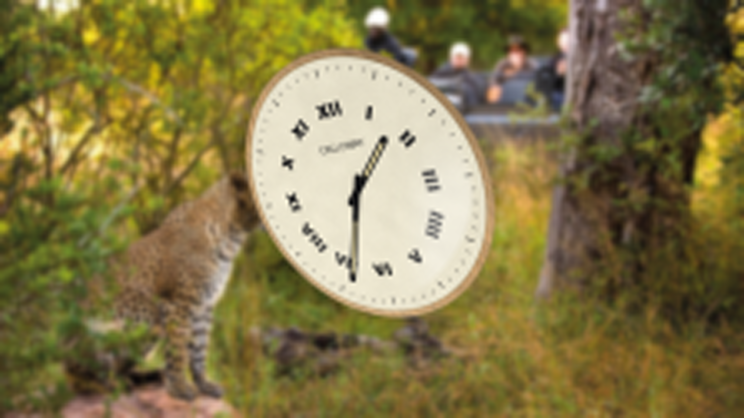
1 h 34 min
